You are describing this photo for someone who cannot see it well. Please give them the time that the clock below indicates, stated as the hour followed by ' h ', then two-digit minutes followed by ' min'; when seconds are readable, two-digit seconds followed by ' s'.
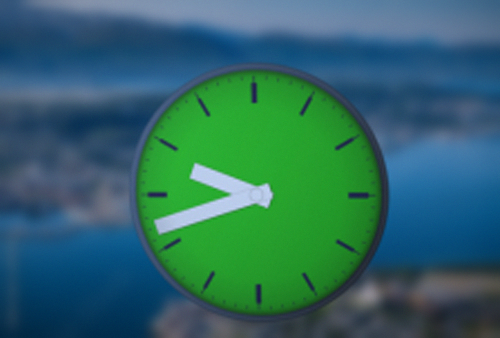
9 h 42 min
